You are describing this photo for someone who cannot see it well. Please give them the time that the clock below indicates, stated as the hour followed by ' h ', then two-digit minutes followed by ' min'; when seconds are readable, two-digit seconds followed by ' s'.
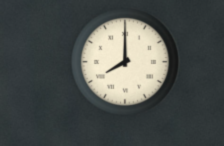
8 h 00 min
